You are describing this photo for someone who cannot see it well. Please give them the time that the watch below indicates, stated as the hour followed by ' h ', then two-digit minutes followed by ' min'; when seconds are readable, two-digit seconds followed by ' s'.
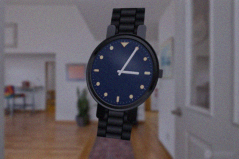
3 h 05 min
